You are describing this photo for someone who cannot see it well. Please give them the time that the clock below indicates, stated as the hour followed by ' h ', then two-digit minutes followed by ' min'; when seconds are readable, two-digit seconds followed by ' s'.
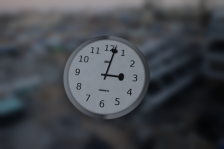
3 h 02 min
